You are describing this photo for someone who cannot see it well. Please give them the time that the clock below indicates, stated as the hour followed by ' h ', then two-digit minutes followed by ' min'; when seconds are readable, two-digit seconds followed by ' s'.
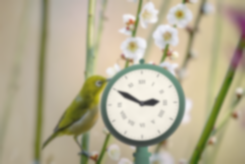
2 h 50 min
